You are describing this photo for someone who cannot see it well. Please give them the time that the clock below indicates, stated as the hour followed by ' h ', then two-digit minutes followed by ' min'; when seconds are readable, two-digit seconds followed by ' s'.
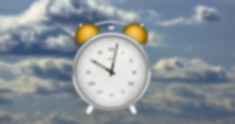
10 h 02 min
